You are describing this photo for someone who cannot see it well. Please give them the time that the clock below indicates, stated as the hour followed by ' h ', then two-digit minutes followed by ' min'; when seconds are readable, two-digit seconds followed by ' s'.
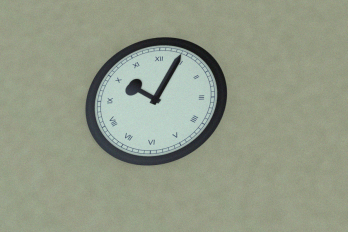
10 h 04 min
